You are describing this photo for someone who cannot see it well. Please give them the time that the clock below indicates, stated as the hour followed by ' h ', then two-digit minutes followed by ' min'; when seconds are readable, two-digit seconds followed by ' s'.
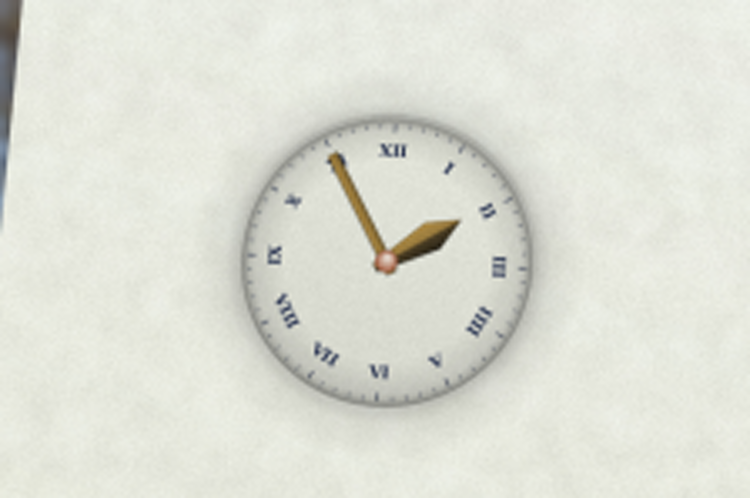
1 h 55 min
